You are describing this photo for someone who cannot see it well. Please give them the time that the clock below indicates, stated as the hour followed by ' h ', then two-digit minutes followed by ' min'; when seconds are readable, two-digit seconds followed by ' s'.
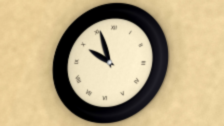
9 h 56 min
